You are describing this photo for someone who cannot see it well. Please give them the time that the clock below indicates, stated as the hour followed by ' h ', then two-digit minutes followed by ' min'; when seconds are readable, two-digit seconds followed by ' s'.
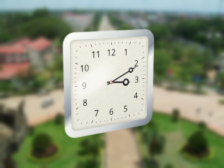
3 h 11 min
